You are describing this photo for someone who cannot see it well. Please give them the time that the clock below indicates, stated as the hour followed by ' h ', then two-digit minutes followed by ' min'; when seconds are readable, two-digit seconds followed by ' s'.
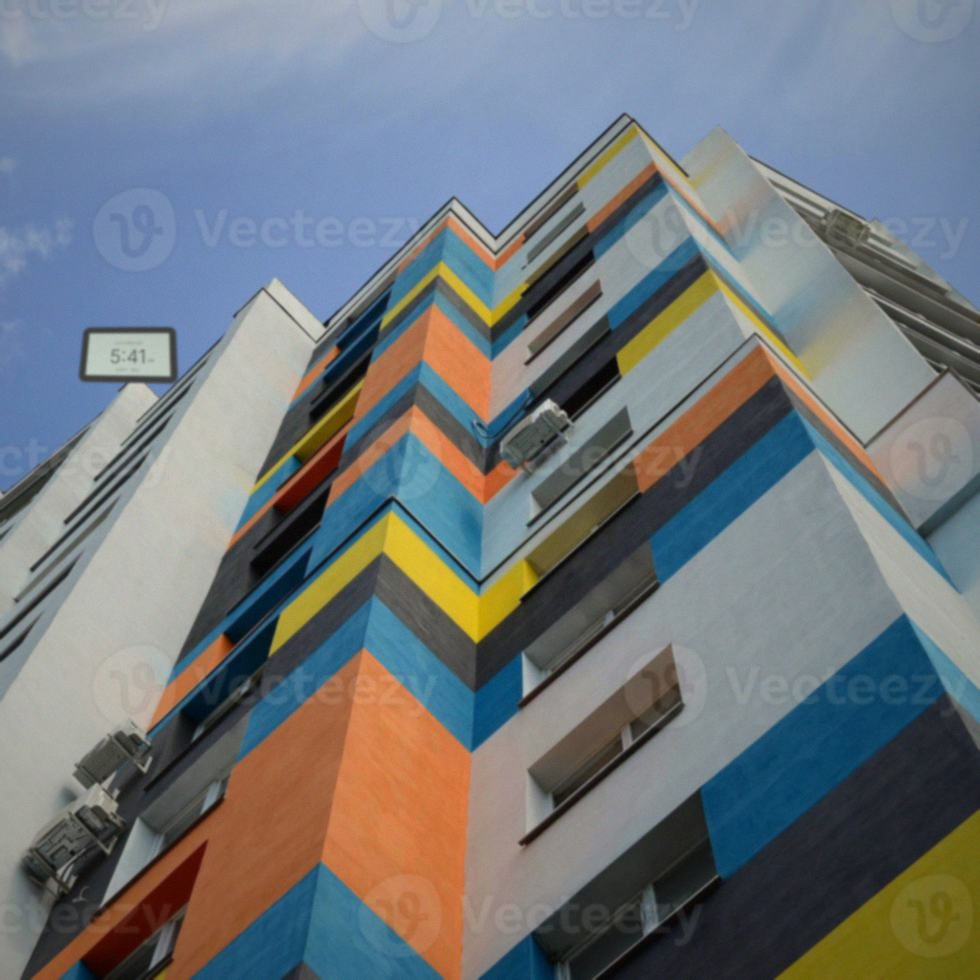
5 h 41 min
